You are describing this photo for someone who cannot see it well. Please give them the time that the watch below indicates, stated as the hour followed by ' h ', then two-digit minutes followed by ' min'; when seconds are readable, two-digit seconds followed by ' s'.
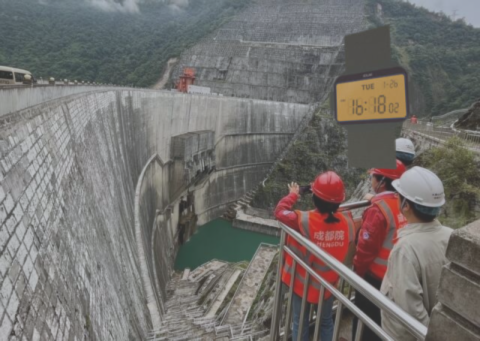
16 h 18 min
